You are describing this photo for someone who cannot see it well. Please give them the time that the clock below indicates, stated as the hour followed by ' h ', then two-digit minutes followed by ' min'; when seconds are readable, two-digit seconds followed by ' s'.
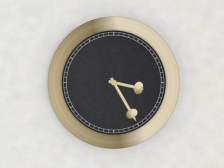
3 h 25 min
